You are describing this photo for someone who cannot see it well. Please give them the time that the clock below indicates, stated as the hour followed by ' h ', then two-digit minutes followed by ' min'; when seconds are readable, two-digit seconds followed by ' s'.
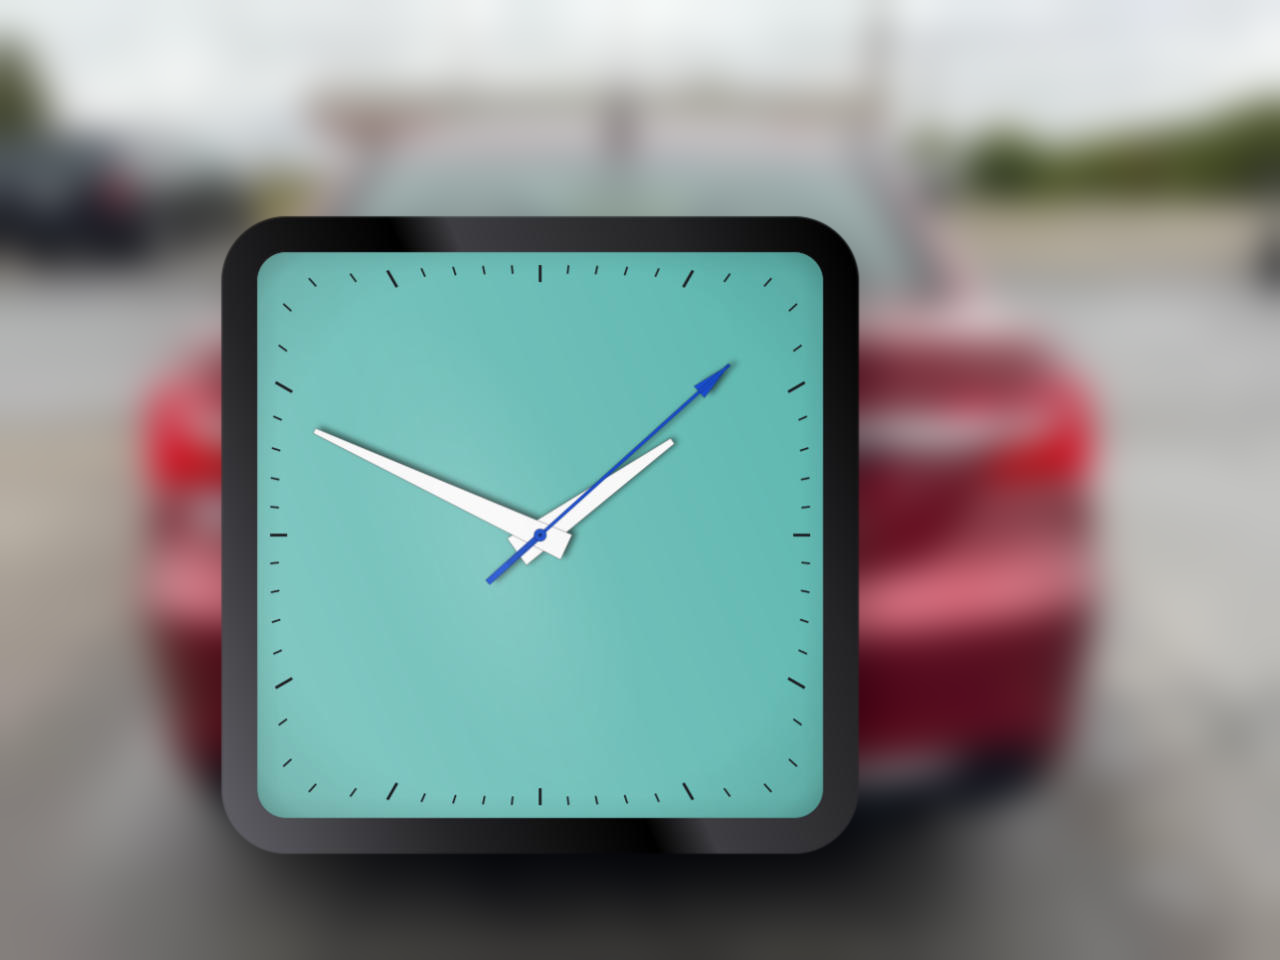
1 h 49 min 08 s
